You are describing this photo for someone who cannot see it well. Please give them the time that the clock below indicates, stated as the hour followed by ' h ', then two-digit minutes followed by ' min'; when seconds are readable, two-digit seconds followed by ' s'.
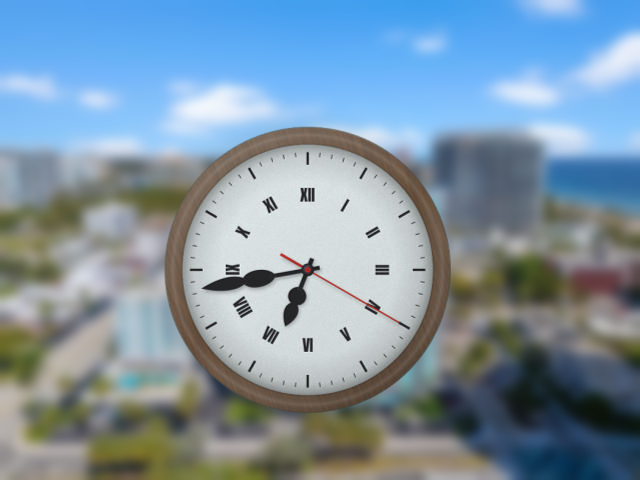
6 h 43 min 20 s
